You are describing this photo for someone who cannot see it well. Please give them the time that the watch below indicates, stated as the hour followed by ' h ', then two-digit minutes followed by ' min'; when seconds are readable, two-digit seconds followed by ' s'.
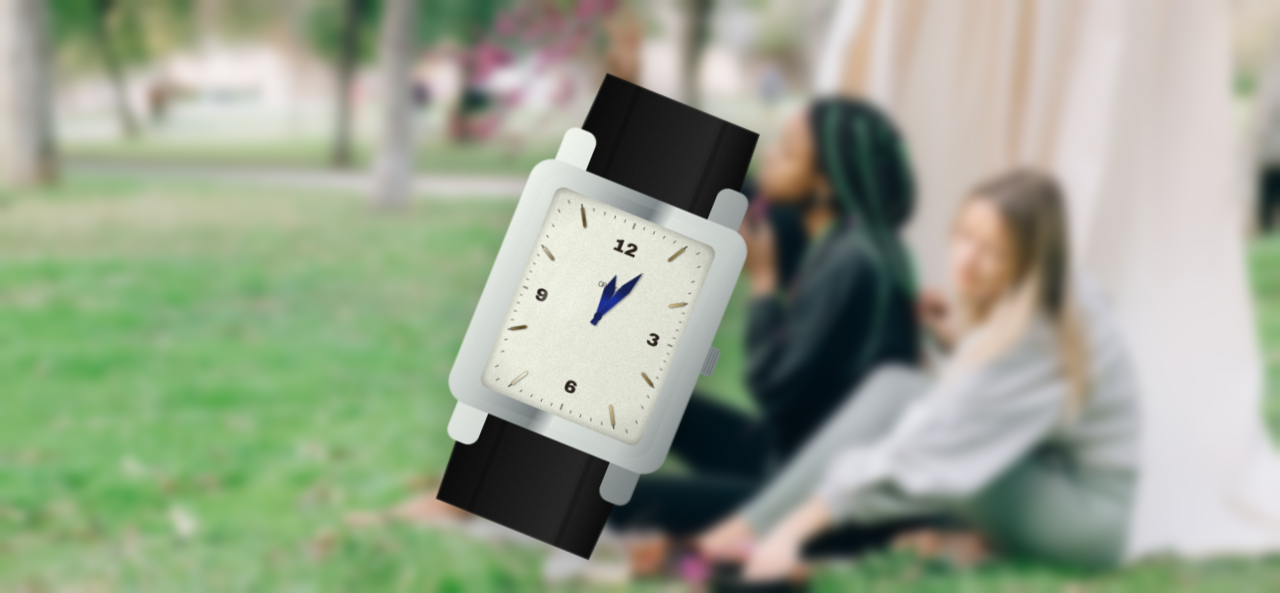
12 h 04 min
